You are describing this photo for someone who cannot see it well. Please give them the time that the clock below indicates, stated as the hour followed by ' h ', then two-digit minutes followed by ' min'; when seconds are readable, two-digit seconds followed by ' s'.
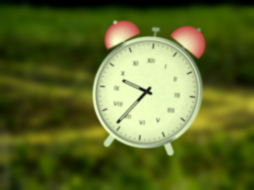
9 h 36 min
